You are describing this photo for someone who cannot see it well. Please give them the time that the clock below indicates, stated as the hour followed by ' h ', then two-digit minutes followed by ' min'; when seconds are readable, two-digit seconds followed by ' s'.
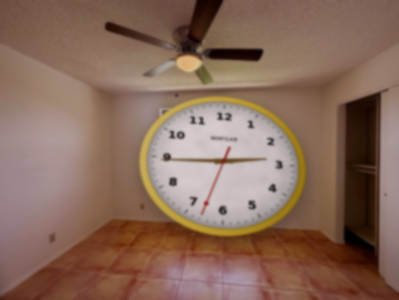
2 h 44 min 33 s
